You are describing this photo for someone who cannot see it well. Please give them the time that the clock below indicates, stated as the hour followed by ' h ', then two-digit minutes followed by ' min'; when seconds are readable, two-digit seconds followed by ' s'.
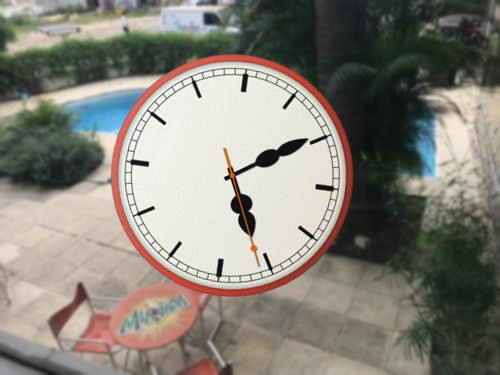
5 h 09 min 26 s
